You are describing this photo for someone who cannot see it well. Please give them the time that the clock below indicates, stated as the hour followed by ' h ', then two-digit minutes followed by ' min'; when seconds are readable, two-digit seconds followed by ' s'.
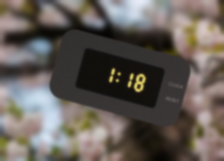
1 h 18 min
